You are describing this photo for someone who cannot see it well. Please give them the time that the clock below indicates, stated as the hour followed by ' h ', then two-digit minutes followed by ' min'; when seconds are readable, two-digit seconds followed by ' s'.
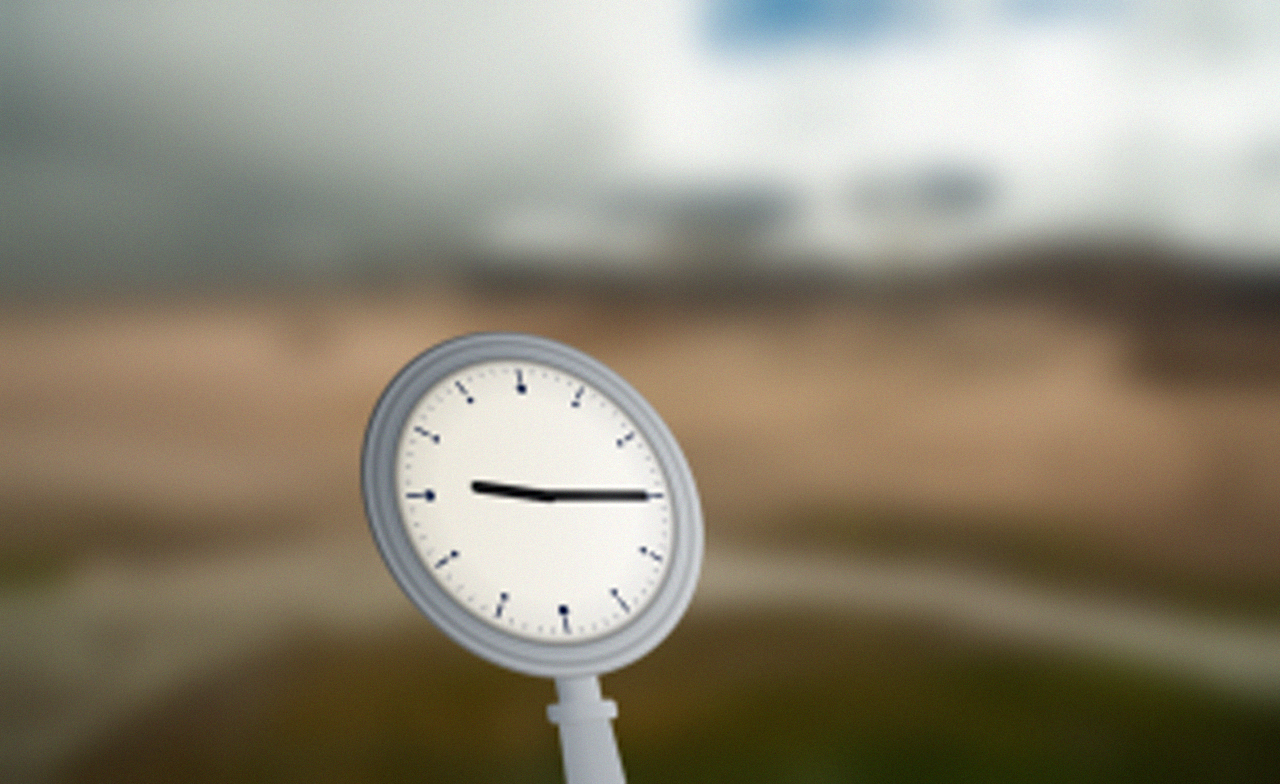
9 h 15 min
